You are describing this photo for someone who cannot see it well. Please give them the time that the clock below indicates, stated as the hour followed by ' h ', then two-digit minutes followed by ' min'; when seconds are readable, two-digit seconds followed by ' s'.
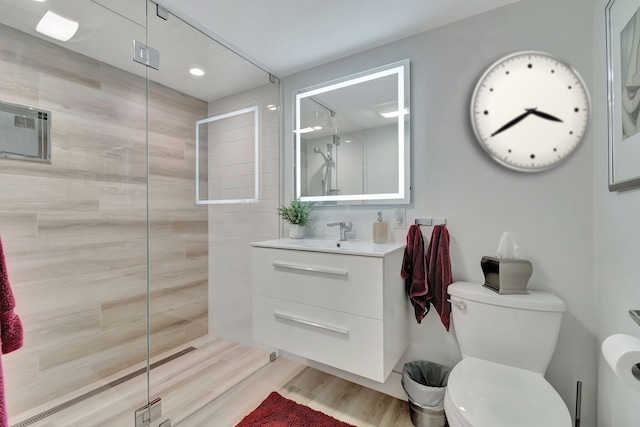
3 h 40 min
